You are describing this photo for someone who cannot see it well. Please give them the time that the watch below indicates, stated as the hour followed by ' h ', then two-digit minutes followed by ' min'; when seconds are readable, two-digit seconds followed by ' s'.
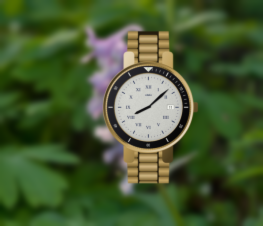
8 h 08 min
